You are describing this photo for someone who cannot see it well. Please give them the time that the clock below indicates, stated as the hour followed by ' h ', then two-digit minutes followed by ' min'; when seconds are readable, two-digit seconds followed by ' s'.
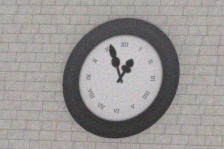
12 h 56 min
